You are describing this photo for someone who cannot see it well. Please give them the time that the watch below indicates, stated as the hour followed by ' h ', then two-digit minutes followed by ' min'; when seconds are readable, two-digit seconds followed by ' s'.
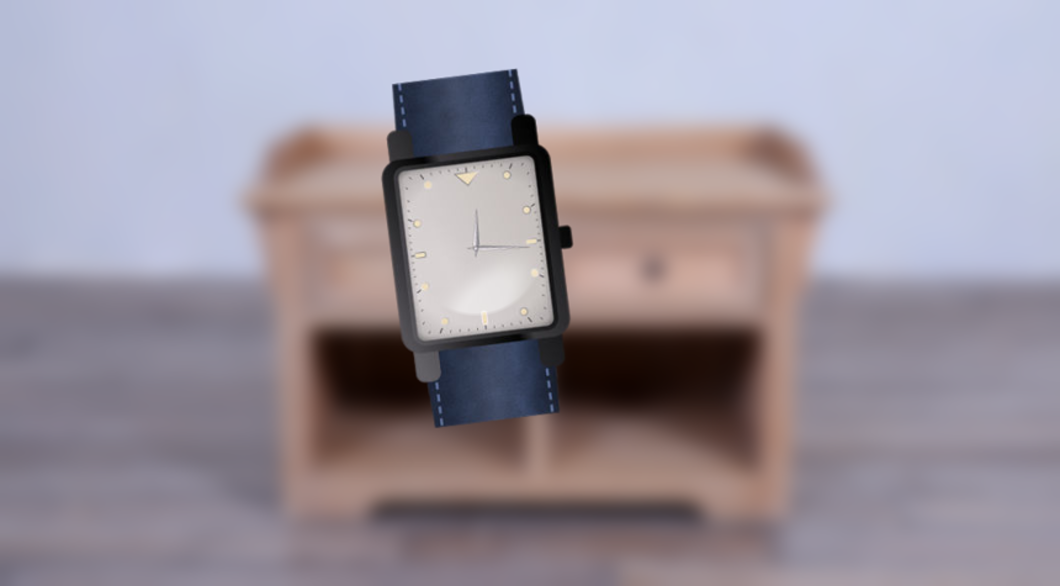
12 h 16 min
